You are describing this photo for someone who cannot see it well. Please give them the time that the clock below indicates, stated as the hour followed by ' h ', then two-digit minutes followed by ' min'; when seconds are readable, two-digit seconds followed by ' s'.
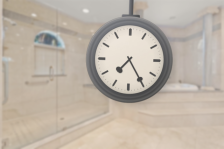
7 h 25 min
